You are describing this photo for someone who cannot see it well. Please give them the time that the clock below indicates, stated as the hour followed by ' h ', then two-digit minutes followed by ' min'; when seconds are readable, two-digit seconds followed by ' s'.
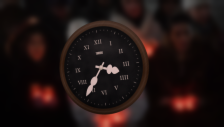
3 h 36 min
